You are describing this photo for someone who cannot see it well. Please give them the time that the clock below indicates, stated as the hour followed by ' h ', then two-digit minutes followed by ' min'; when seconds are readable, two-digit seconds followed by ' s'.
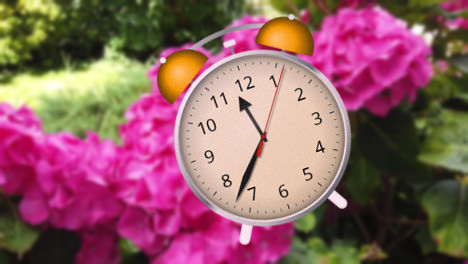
11 h 37 min 06 s
